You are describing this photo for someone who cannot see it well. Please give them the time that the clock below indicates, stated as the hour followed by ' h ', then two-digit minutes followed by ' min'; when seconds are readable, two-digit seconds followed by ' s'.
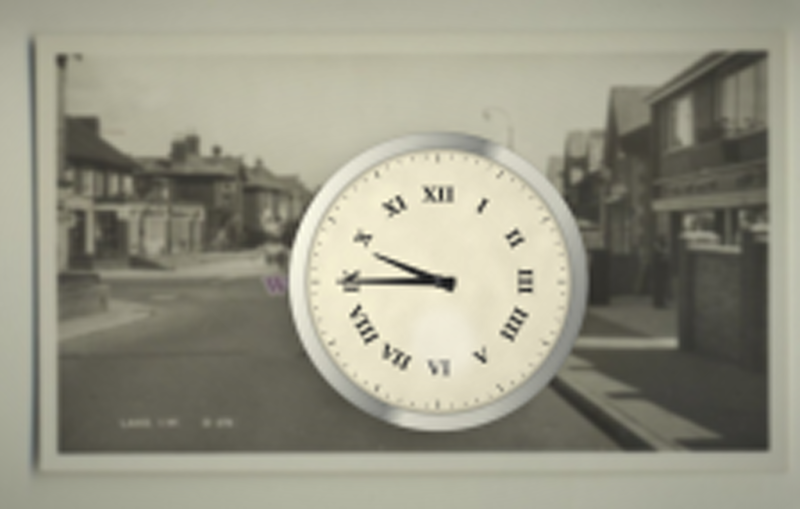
9 h 45 min
